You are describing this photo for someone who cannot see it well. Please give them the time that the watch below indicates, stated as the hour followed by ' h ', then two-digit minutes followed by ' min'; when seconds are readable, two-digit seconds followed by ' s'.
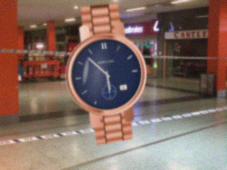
5 h 53 min
